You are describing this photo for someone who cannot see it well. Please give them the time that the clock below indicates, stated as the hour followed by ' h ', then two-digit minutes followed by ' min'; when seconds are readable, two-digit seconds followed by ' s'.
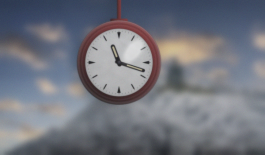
11 h 18 min
